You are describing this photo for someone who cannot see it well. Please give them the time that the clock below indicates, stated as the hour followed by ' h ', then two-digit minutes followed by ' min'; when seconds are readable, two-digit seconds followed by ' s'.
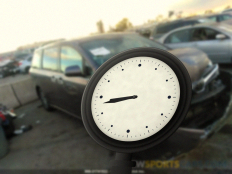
8 h 43 min
